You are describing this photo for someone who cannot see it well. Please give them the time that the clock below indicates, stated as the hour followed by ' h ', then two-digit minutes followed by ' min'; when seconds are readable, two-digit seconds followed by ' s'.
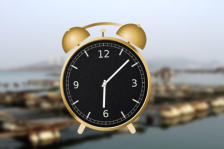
6 h 08 min
